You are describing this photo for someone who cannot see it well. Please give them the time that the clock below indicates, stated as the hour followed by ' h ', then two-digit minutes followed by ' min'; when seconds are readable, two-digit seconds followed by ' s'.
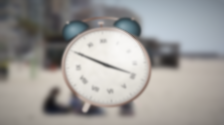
3 h 50 min
